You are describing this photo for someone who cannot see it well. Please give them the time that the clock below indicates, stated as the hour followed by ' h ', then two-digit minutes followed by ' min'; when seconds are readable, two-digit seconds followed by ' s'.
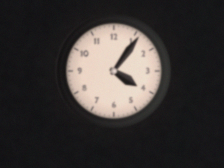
4 h 06 min
